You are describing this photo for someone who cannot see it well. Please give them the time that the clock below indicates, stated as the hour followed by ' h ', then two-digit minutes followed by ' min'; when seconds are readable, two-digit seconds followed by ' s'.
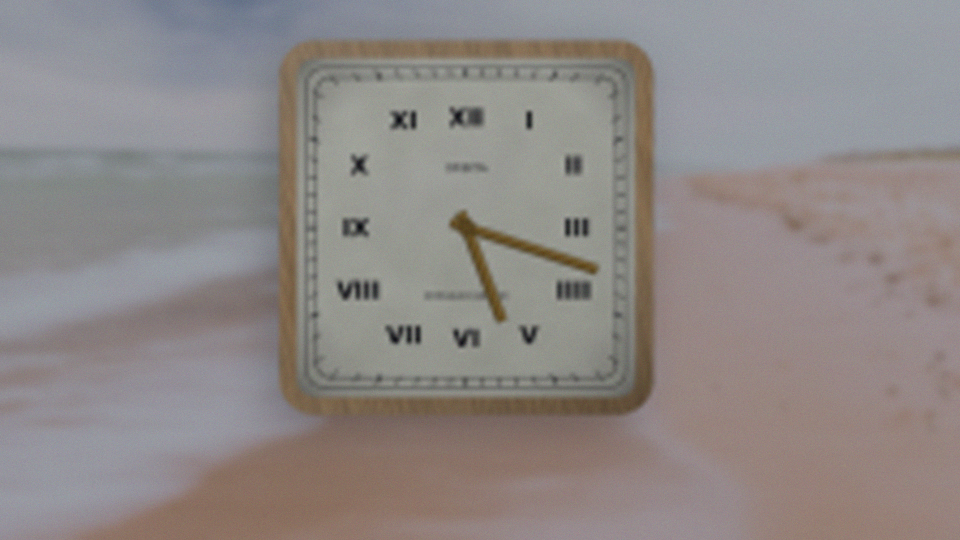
5 h 18 min
